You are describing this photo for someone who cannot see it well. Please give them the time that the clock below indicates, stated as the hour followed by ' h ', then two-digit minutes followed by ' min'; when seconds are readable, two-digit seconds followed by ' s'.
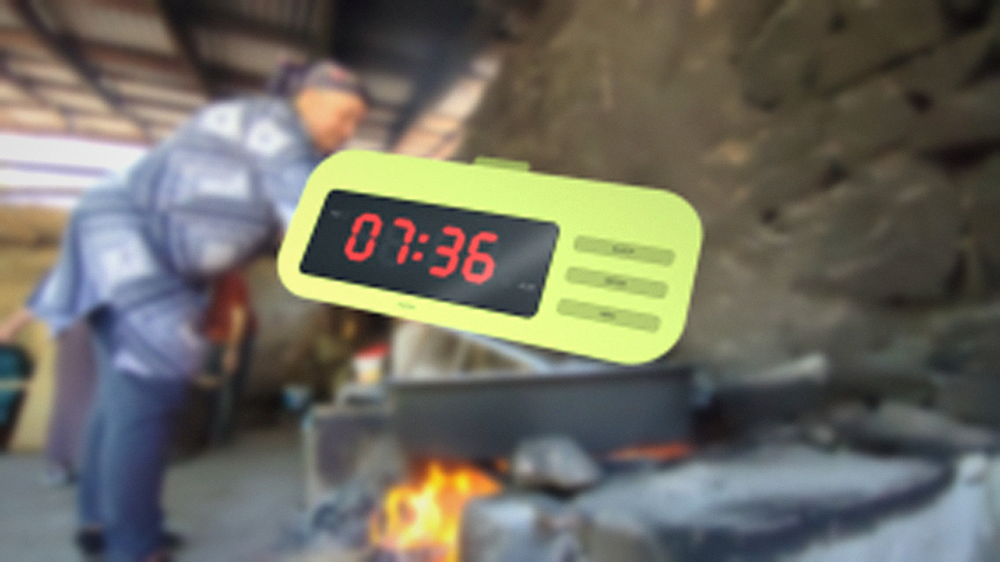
7 h 36 min
